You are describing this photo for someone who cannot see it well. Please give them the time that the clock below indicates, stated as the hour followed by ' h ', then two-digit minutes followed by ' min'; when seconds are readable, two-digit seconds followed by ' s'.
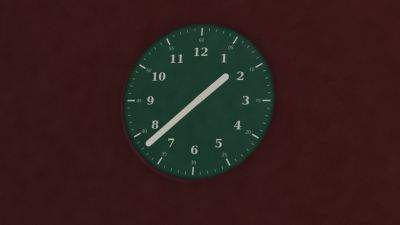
1 h 38 min
